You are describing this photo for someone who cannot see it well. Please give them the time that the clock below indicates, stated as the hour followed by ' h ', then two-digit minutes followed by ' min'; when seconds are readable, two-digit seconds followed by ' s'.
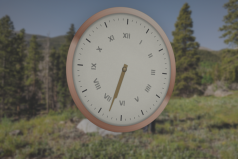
6 h 33 min
